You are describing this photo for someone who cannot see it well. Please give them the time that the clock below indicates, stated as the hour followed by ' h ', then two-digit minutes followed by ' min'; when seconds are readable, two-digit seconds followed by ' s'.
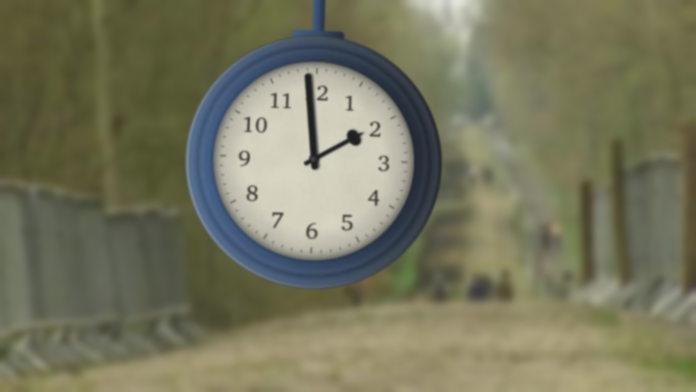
1 h 59 min
